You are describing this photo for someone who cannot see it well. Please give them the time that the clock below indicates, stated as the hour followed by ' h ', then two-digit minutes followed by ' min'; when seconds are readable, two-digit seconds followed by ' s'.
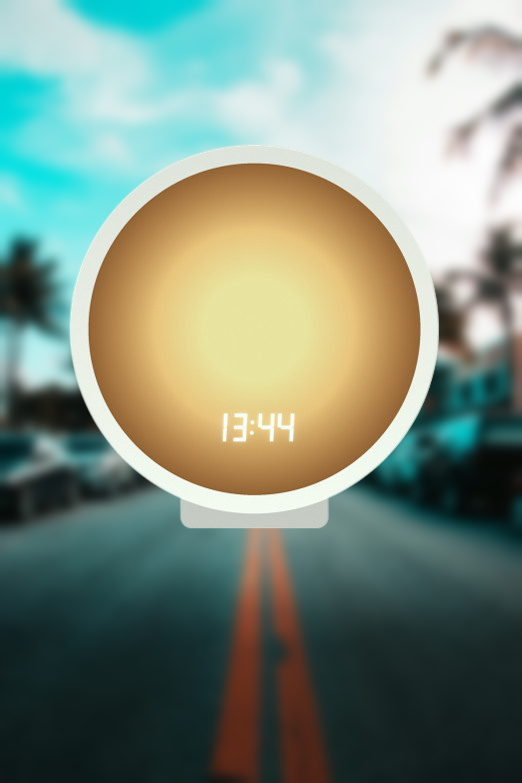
13 h 44 min
